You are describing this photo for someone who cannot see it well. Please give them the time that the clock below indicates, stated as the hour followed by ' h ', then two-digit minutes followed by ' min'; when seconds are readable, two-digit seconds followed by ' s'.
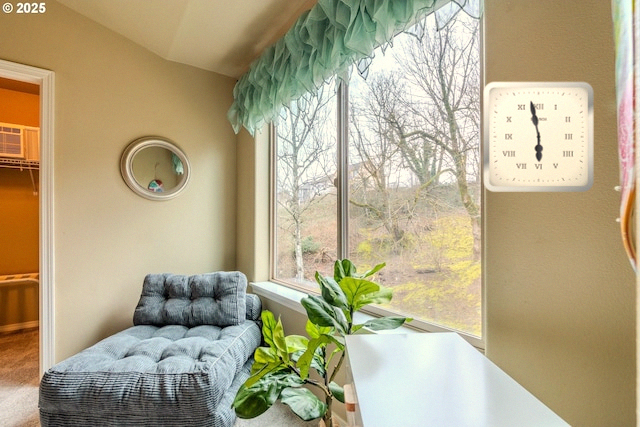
5 h 58 min
